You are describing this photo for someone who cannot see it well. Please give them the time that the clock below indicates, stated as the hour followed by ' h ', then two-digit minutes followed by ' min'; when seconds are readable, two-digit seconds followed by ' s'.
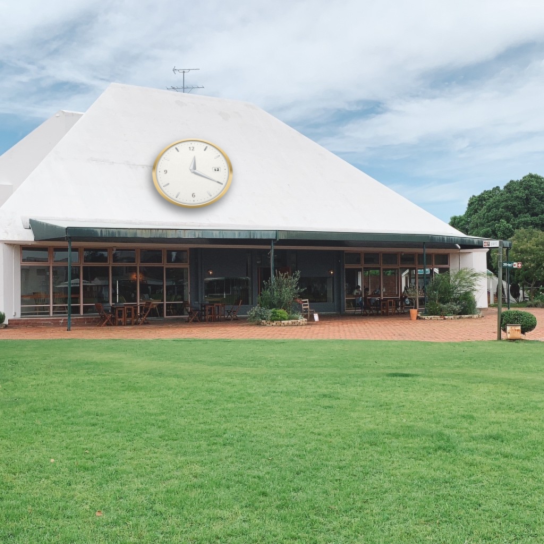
12 h 20 min
